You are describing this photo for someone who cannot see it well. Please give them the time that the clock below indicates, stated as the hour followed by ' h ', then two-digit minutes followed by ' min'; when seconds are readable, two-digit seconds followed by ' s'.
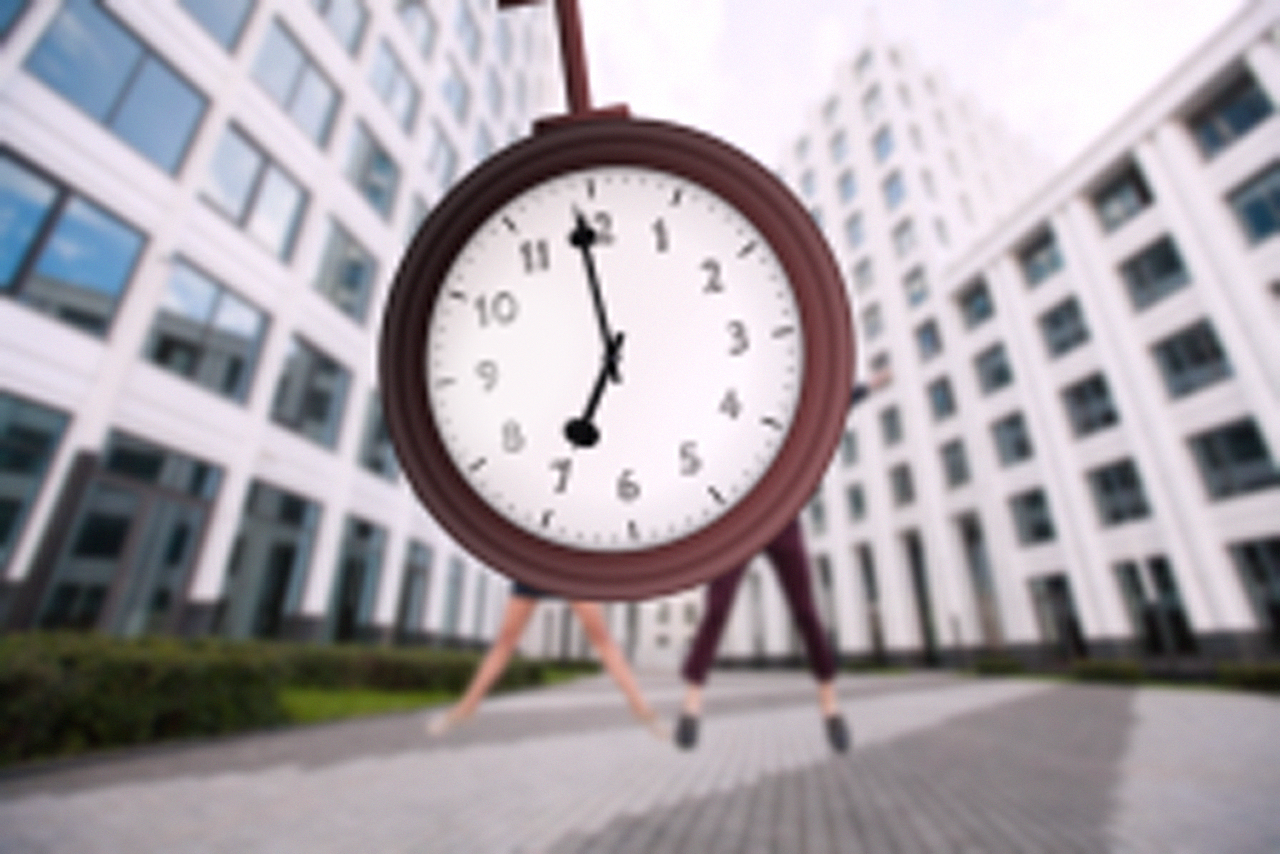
6 h 59 min
